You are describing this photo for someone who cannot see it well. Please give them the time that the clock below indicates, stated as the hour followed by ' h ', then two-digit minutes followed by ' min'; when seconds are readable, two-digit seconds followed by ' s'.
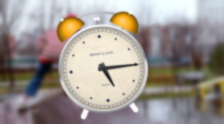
5 h 15 min
